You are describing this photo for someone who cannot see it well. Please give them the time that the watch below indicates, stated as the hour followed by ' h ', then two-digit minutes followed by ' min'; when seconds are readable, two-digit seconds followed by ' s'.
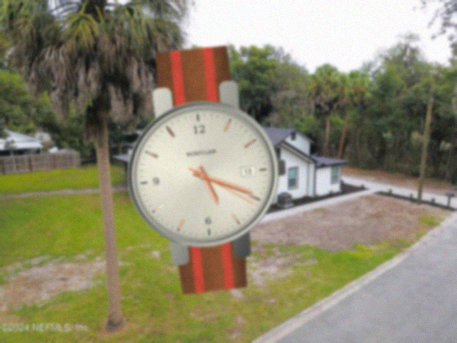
5 h 19 min 21 s
